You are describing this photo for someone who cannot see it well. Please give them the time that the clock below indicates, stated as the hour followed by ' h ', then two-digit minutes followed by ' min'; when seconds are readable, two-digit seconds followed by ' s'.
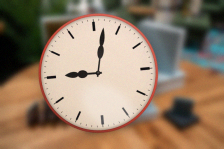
9 h 02 min
